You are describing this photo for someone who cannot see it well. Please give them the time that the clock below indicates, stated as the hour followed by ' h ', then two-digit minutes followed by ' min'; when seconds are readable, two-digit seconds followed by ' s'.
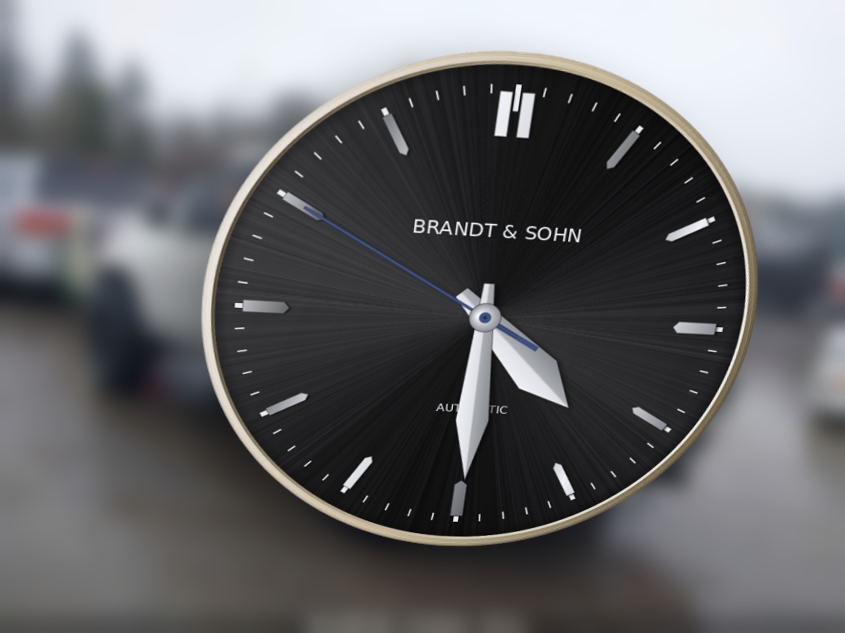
4 h 29 min 50 s
